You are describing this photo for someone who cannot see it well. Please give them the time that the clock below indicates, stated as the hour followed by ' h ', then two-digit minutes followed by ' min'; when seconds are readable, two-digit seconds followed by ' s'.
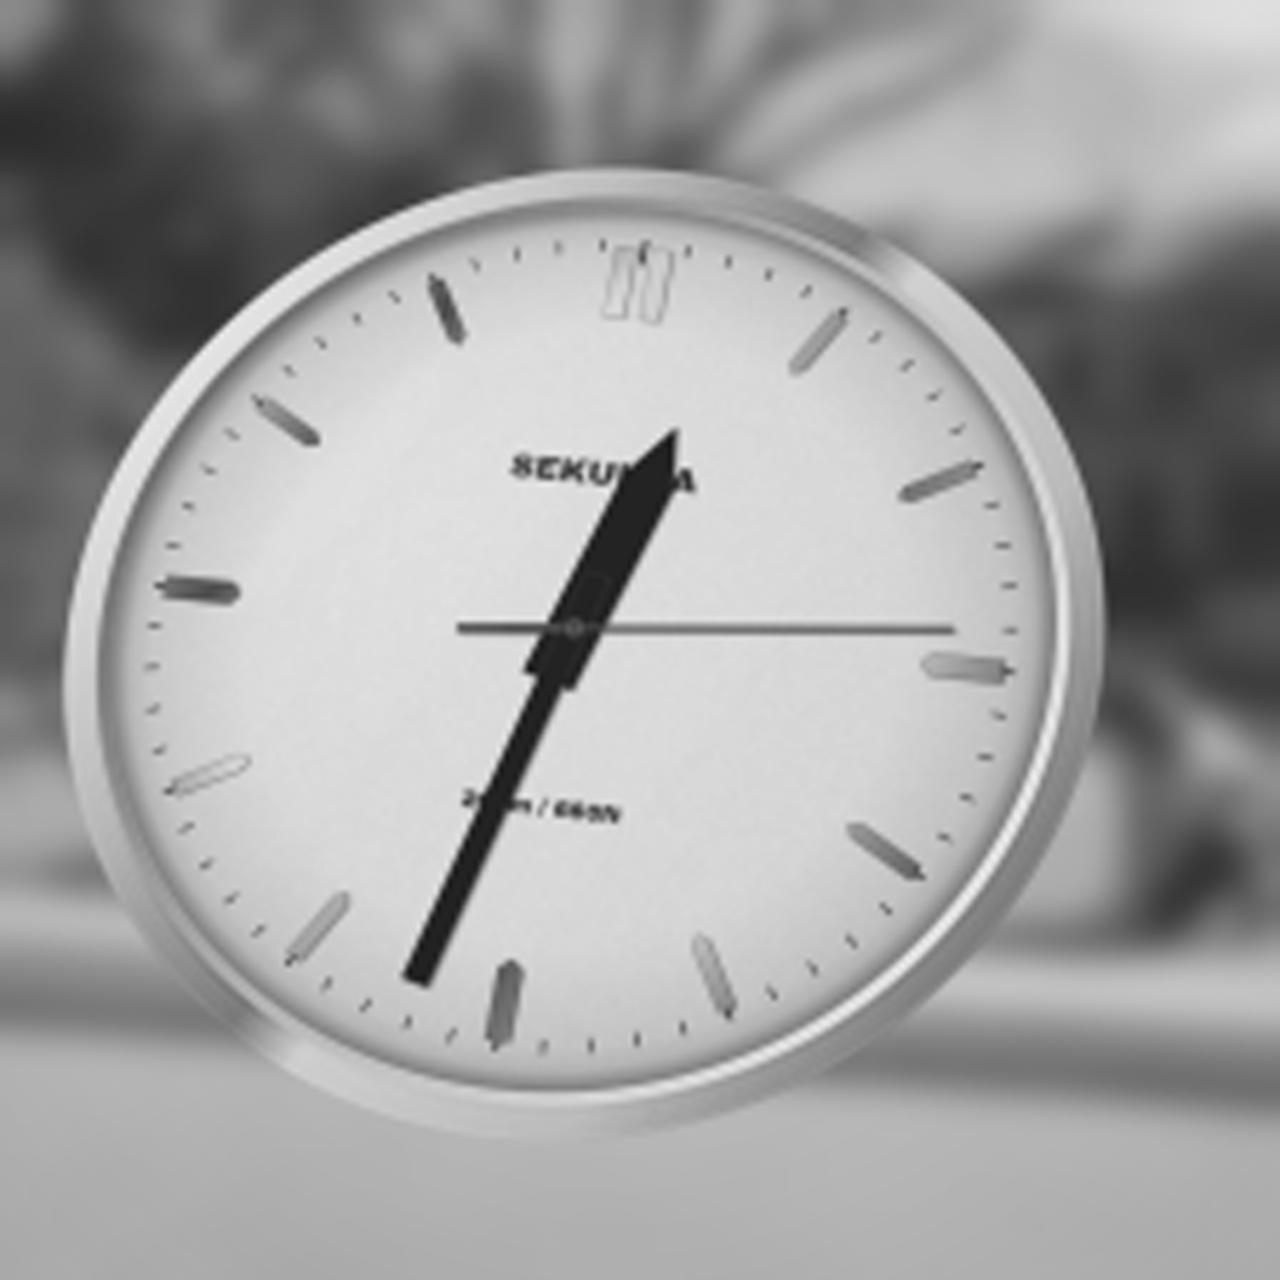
12 h 32 min 14 s
